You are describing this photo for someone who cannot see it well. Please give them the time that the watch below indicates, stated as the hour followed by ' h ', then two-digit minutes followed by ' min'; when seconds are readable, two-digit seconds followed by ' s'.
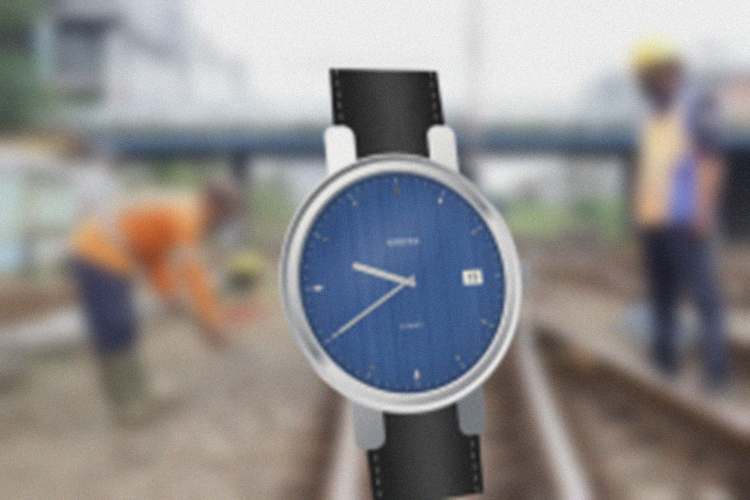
9 h 40 min
